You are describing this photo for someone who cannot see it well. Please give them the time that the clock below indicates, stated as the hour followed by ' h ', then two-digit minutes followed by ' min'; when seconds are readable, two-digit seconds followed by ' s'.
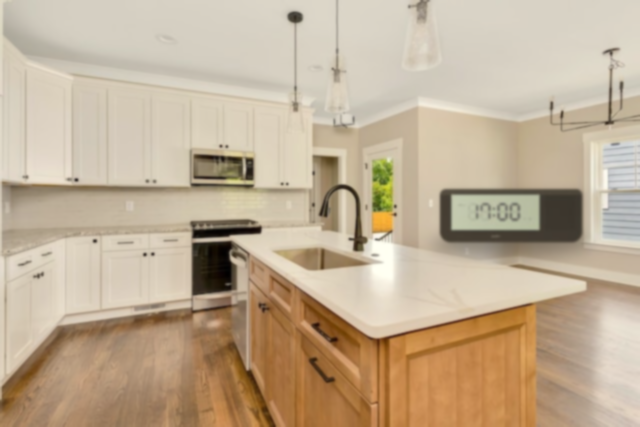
17 h 00 min
